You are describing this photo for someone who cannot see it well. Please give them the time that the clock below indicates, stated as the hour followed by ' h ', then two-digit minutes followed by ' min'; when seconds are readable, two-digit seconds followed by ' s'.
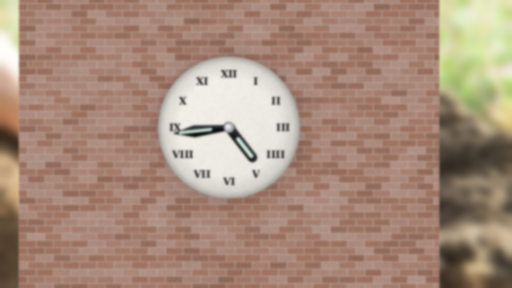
4 h 44 min
